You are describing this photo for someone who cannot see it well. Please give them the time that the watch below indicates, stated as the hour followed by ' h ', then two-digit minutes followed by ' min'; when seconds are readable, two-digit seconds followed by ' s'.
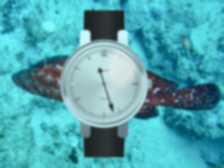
11 h 27 min
